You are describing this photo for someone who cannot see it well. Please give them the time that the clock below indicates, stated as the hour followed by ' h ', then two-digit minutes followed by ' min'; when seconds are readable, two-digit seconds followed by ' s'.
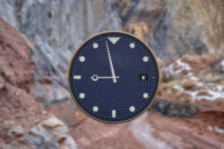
8 h 58 min
